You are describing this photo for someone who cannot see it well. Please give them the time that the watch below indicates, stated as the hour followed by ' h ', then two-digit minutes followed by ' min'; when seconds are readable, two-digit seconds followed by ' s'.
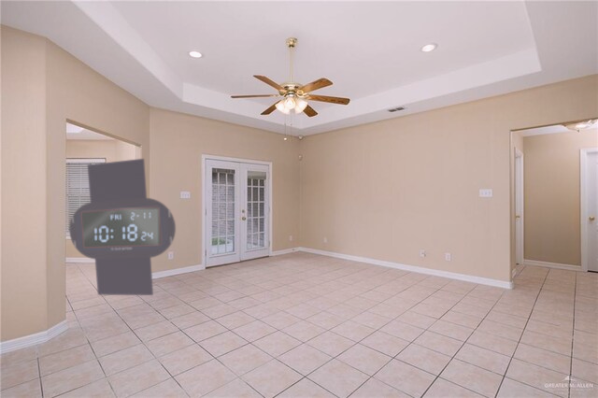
10 h 18 min
